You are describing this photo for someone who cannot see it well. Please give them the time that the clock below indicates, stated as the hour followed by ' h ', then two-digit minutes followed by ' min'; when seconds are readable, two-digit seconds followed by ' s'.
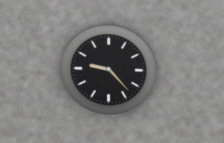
9 h 23 min
